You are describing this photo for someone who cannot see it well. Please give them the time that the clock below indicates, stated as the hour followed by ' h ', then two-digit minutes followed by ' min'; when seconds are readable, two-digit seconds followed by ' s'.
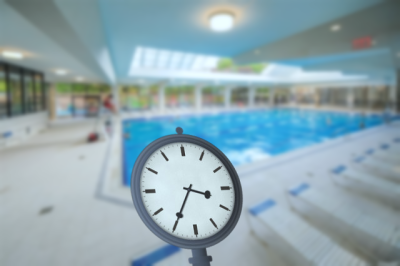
3 h 35 min
